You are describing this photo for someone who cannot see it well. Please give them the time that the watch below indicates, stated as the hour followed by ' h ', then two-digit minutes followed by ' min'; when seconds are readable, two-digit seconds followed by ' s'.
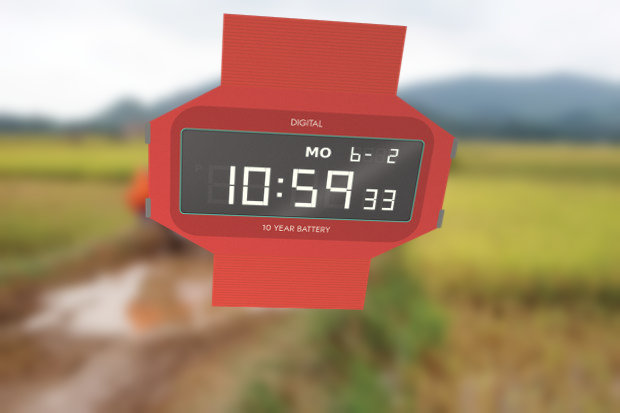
10 h 59 min 33 s
